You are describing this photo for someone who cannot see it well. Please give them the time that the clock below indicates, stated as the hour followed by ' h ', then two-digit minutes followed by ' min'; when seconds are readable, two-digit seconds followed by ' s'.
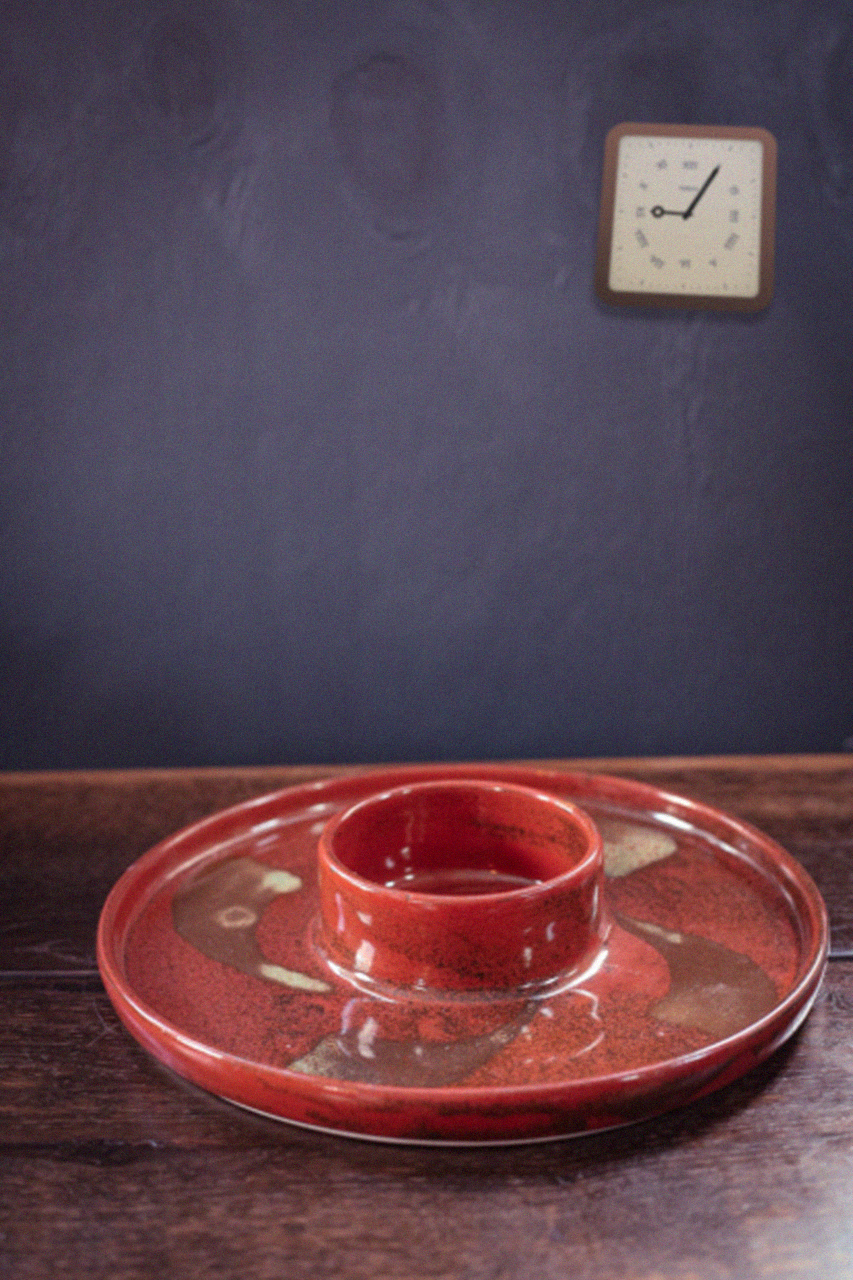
9 h 05 min
